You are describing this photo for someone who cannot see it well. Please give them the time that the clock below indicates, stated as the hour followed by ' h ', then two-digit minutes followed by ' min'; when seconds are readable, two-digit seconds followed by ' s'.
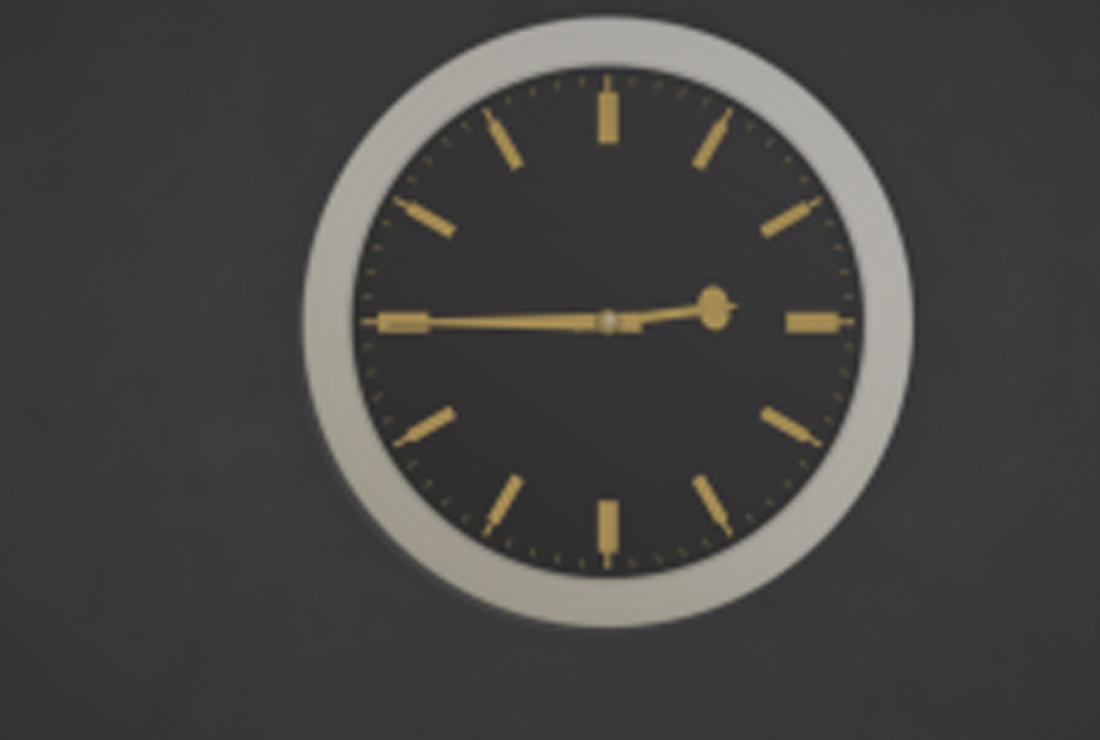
2 h 45 min
